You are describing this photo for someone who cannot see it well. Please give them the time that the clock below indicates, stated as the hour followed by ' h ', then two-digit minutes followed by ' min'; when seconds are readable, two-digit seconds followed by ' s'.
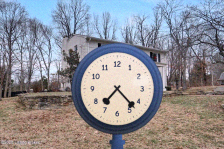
7 h 23 min
